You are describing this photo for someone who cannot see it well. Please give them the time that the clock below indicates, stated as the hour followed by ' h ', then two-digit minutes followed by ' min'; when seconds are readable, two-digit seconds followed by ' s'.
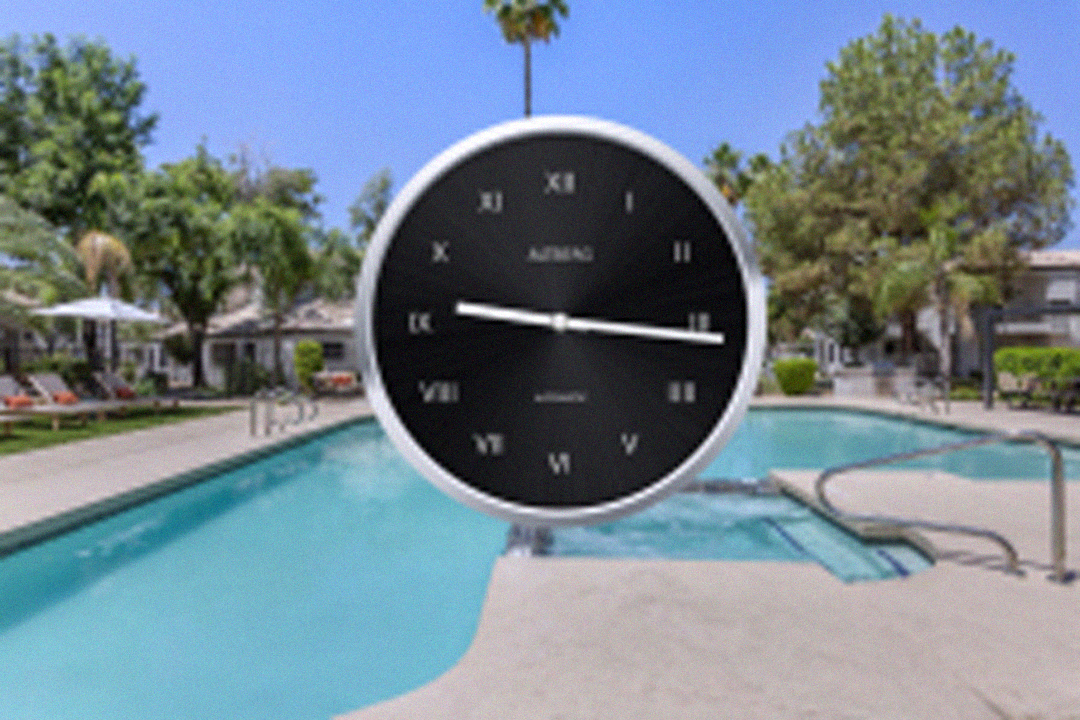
9 h 16 min
